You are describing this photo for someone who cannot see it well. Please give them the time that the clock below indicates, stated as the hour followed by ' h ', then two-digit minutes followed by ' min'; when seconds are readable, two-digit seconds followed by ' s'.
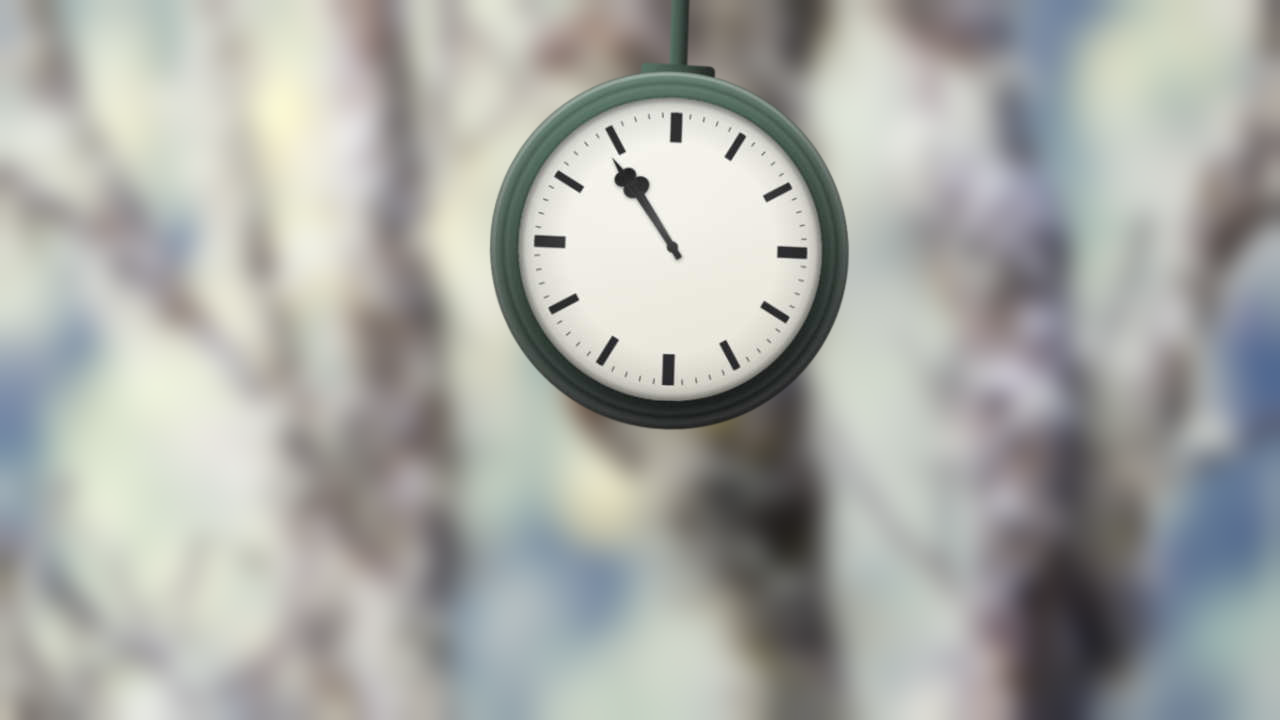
10 h 54 min
